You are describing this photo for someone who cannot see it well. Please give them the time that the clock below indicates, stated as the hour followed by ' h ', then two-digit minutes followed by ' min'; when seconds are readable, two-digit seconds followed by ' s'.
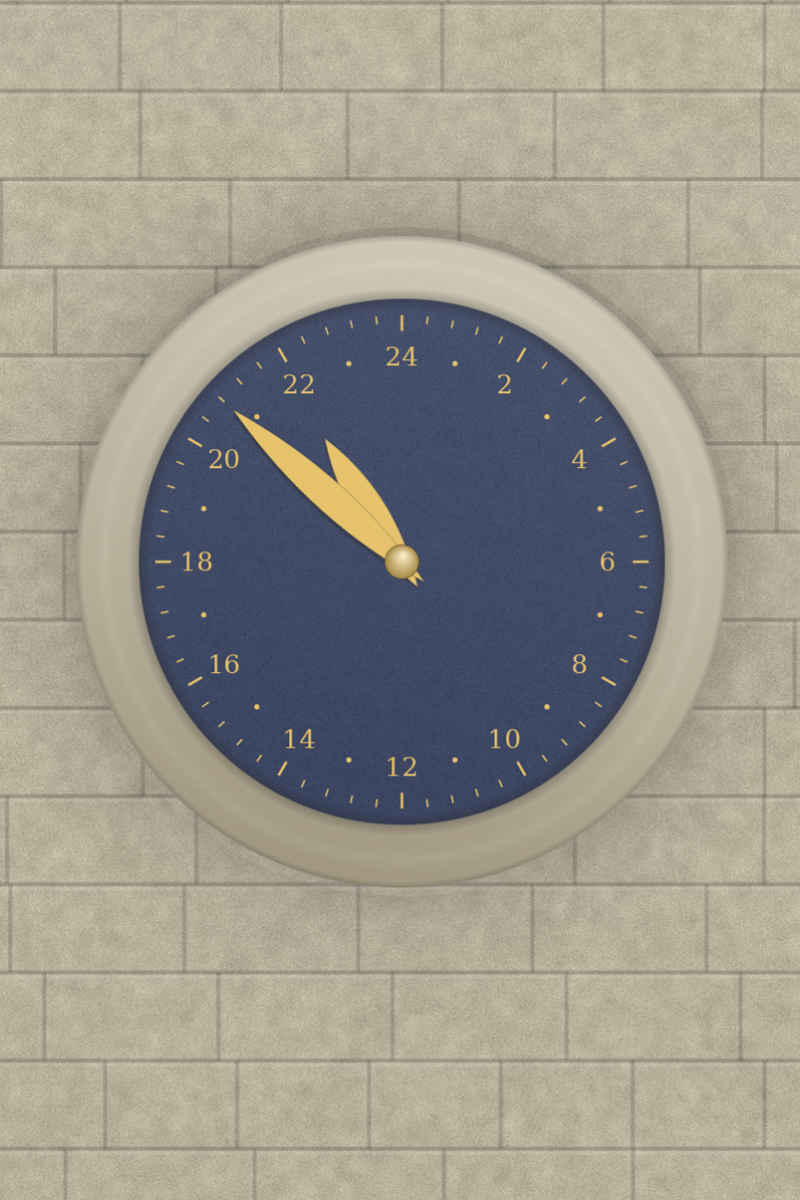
21 h 52 min
